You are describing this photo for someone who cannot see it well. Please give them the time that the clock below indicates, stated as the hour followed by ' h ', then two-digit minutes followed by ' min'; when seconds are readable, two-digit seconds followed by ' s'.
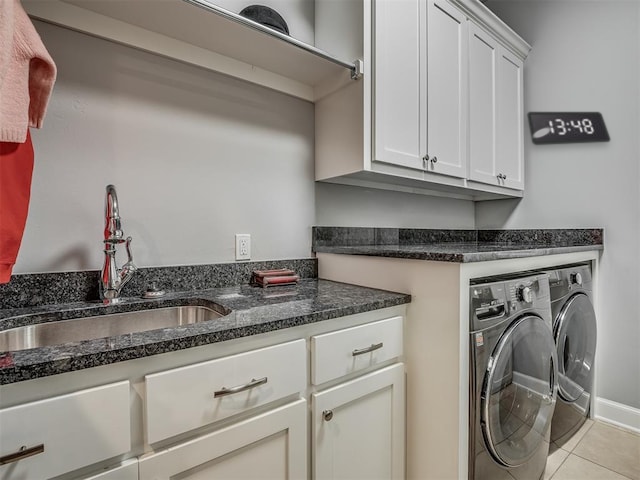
13 h 48 min
